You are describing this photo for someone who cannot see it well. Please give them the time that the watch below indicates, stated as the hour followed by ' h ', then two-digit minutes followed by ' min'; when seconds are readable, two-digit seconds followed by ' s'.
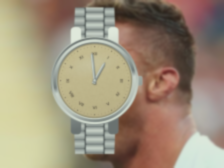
12 h 59 min
